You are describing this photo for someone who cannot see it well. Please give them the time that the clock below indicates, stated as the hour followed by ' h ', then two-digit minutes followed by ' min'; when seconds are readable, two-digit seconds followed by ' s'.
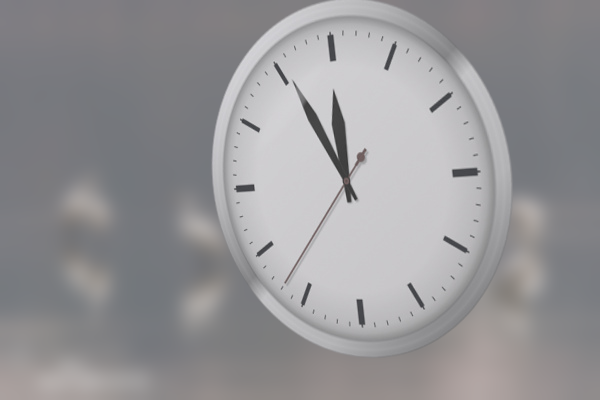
11 h 55 min 37 s
